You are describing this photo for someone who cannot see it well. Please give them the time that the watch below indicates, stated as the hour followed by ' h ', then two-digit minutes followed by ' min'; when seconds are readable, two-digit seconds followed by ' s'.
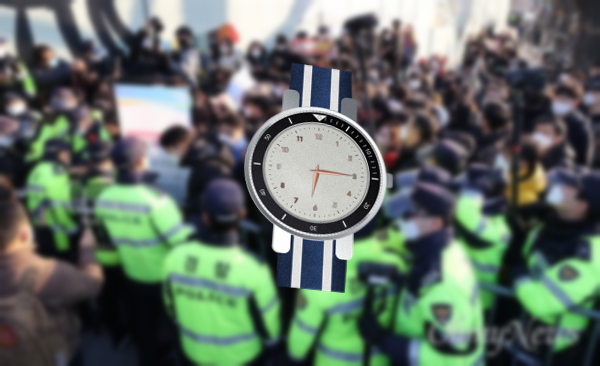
6 h 15 min
